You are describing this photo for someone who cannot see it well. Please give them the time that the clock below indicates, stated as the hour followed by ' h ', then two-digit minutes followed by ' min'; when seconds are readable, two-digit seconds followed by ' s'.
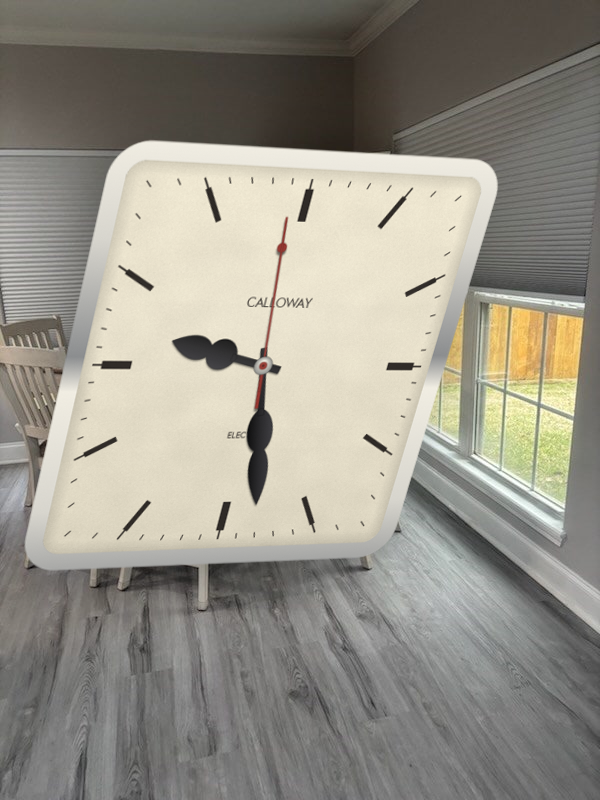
9 h 27 min 59 s
